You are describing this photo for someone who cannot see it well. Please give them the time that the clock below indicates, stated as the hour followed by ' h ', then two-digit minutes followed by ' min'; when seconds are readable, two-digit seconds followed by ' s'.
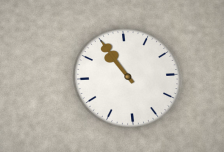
10 h 55 min
